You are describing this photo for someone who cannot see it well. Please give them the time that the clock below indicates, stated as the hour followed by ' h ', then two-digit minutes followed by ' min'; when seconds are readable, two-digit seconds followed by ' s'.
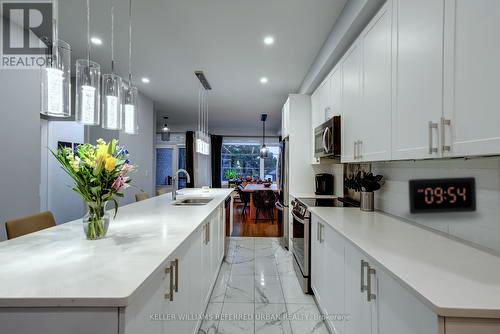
9 h 54 min
